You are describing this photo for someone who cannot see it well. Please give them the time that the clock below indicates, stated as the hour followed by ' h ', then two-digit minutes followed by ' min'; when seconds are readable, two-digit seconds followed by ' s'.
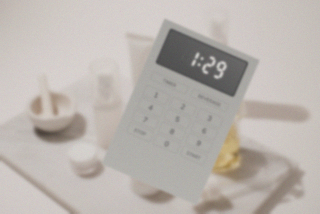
1 h 29 min
